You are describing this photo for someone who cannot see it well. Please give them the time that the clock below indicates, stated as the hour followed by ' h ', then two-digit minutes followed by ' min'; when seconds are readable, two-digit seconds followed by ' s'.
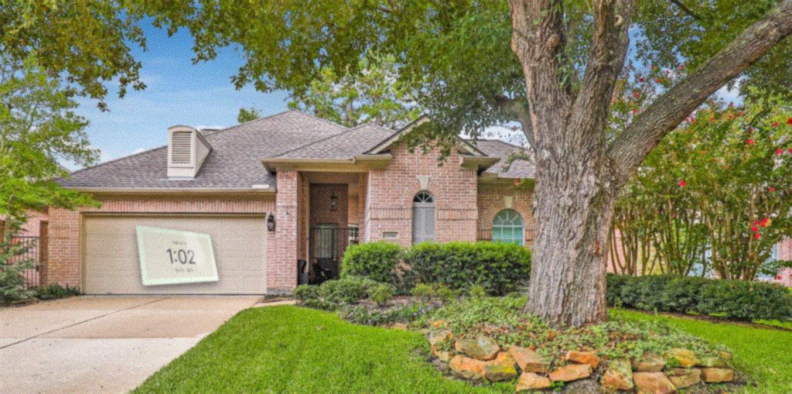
1 h 02 min
